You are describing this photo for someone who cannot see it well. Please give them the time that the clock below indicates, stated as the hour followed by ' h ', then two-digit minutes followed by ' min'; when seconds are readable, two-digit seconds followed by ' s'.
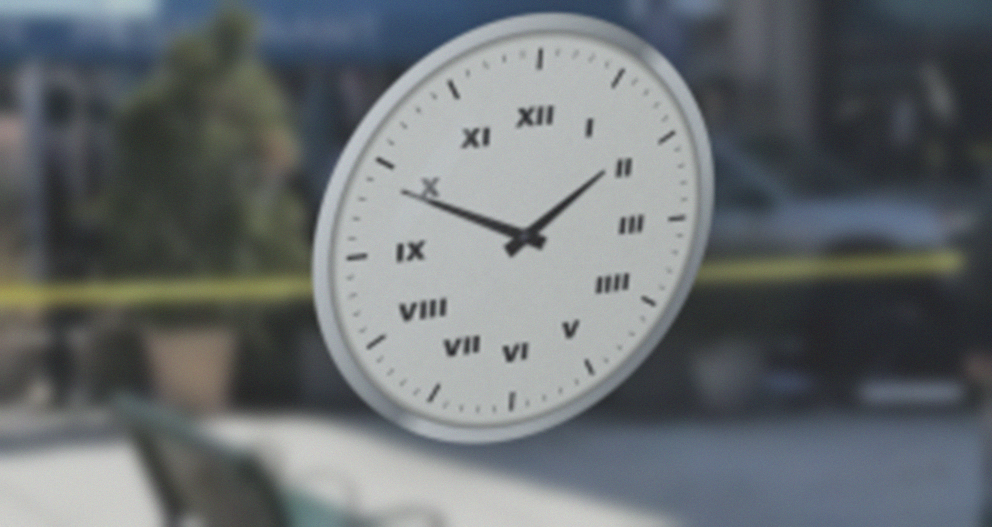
1 h 49 min
